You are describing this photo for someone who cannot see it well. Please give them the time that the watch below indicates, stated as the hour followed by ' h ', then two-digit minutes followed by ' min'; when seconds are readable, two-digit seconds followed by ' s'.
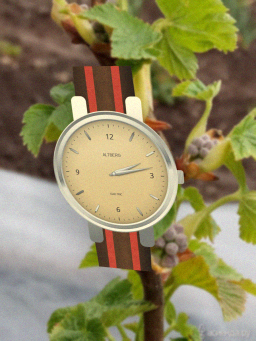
2 h 13 min
